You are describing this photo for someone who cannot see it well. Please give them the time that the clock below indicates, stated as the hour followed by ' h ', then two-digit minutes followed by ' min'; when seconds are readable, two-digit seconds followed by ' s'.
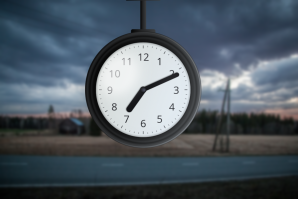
7 h 11 min
